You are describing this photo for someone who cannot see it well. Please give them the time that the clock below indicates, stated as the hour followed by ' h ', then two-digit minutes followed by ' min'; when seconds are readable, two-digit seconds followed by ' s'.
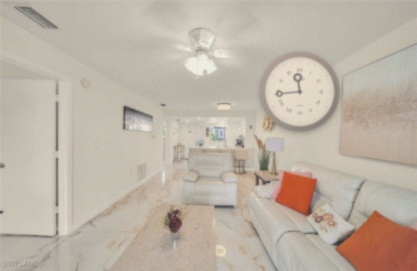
11 h 44 min
